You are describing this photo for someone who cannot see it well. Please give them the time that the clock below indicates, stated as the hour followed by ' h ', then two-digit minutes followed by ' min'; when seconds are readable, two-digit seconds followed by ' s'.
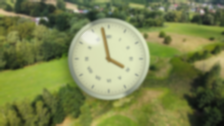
3 h 58 min
